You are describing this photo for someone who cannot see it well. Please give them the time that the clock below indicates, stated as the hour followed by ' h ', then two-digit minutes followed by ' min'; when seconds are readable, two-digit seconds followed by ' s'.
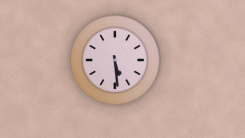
5 h 29 min
